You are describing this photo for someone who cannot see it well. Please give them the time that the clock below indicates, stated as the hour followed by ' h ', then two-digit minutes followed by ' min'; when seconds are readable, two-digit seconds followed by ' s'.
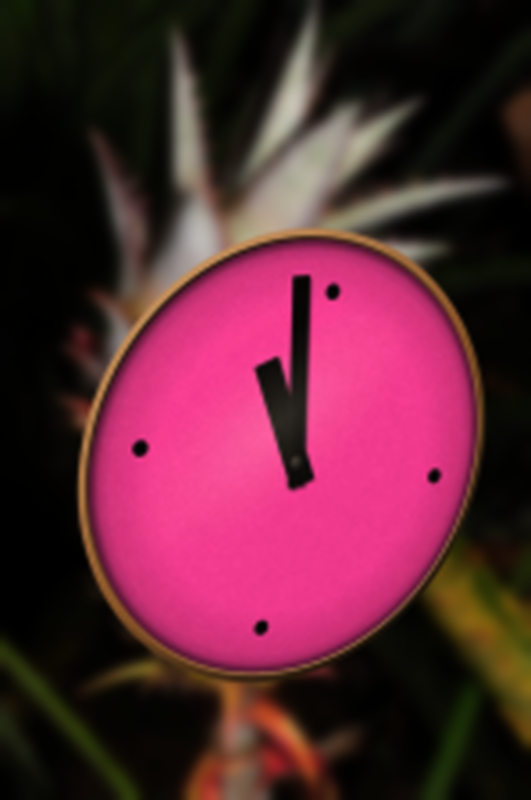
10 h 58 min
